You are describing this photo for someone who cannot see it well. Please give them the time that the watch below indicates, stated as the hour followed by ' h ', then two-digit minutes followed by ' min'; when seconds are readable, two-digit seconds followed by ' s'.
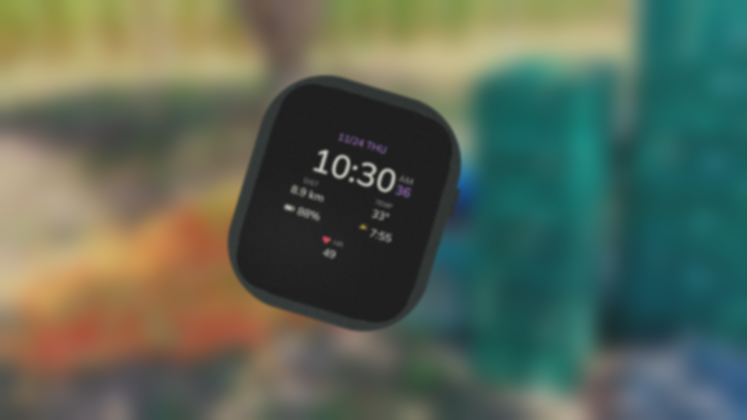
10 h 30 min
